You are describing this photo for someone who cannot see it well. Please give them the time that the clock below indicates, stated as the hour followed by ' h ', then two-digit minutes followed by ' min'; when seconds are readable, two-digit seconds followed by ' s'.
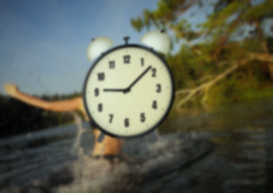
9 h 08 min
